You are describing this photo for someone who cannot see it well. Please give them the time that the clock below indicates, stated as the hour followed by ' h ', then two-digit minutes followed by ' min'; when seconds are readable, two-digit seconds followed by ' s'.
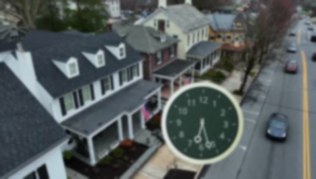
6 h 27 min
